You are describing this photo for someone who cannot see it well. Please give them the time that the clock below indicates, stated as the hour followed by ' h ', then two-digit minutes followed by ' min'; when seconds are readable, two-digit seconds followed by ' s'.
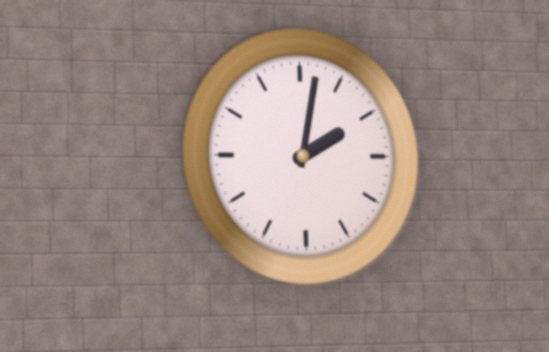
2 h 02 min
